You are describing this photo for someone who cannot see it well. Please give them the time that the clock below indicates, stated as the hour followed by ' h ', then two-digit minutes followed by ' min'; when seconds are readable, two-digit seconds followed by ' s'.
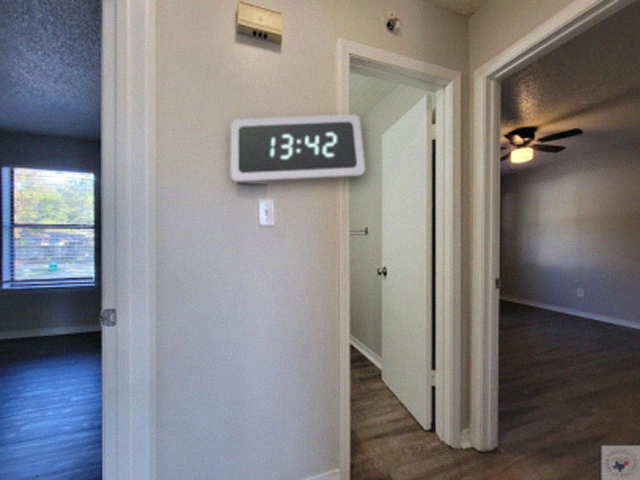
13 h 42 min
